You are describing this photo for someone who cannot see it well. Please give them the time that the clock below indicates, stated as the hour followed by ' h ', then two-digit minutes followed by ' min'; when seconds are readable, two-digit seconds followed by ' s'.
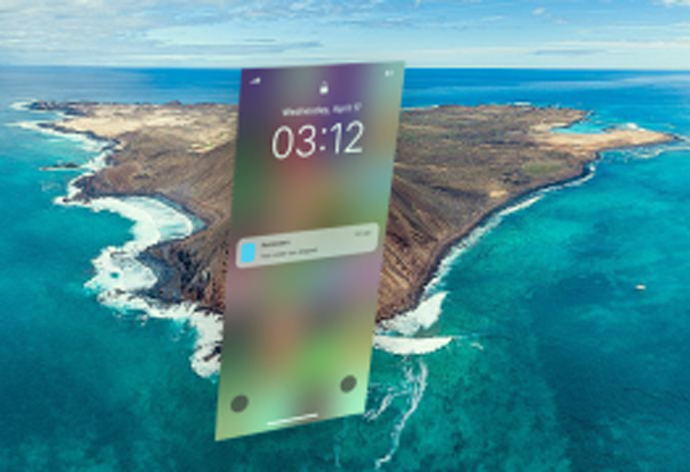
3 h 12 min
